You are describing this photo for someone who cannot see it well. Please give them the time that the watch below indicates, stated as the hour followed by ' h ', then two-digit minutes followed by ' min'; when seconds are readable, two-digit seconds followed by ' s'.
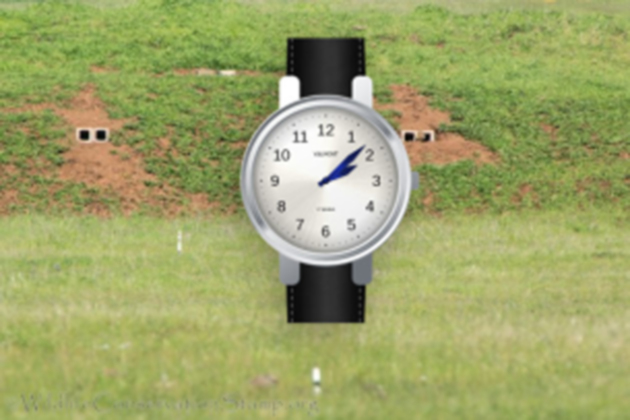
2 h 08 min
